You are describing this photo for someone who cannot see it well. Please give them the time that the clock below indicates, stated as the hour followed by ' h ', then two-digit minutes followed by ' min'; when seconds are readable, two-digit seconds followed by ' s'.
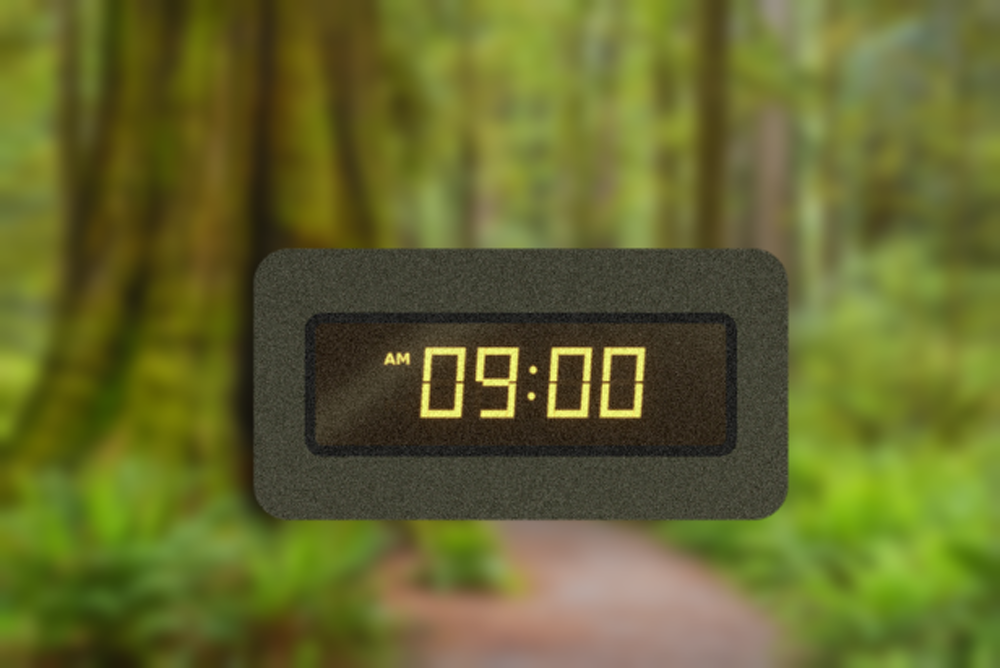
9 h 00 min
